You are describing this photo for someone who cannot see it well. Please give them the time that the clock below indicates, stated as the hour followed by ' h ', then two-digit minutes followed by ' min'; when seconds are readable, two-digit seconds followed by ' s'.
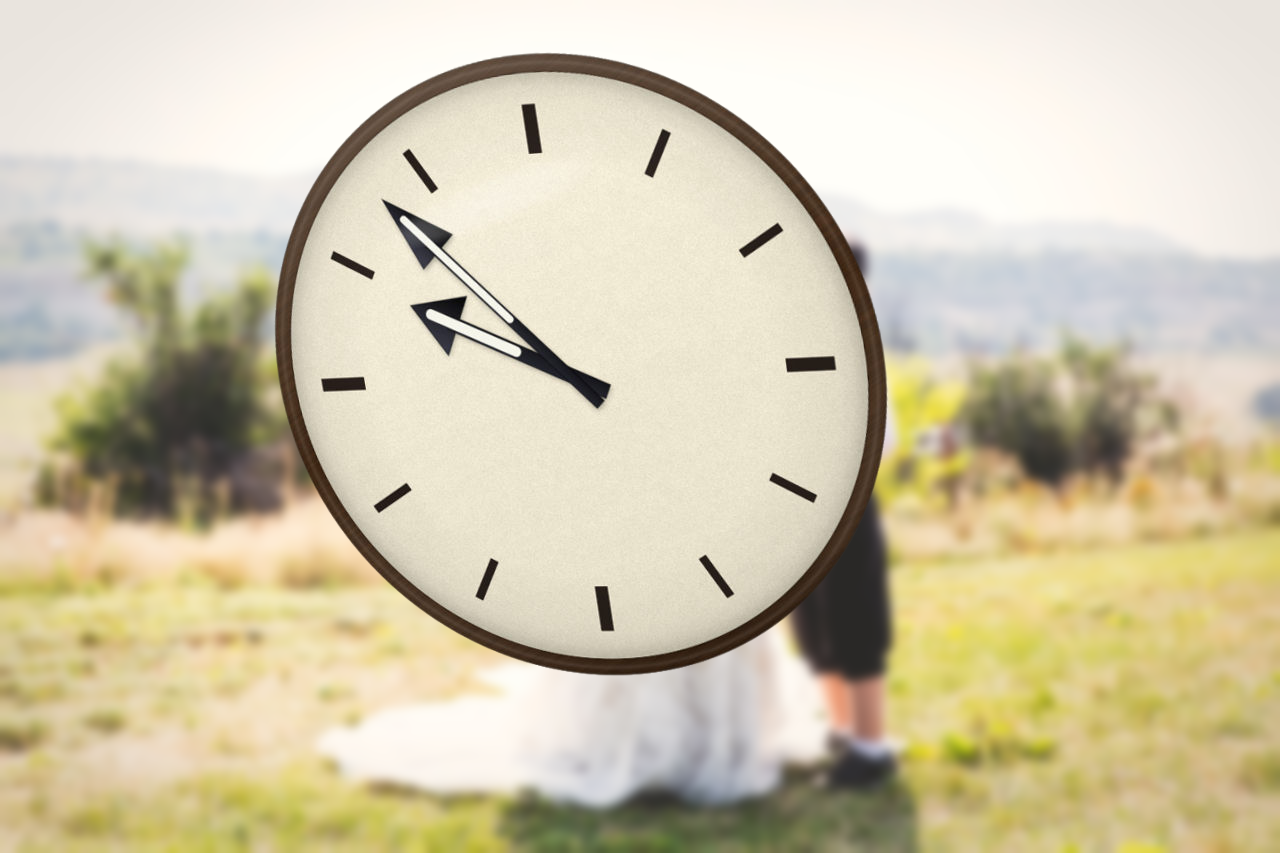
9 h 53 min
